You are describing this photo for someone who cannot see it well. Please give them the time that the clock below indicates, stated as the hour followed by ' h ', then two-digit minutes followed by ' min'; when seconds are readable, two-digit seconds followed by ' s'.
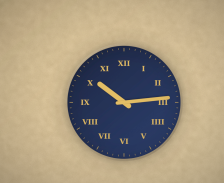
10 h 14 min
